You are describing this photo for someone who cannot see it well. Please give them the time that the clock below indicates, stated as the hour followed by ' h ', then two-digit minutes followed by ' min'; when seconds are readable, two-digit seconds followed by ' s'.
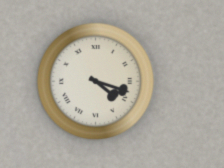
4 h 18 min
